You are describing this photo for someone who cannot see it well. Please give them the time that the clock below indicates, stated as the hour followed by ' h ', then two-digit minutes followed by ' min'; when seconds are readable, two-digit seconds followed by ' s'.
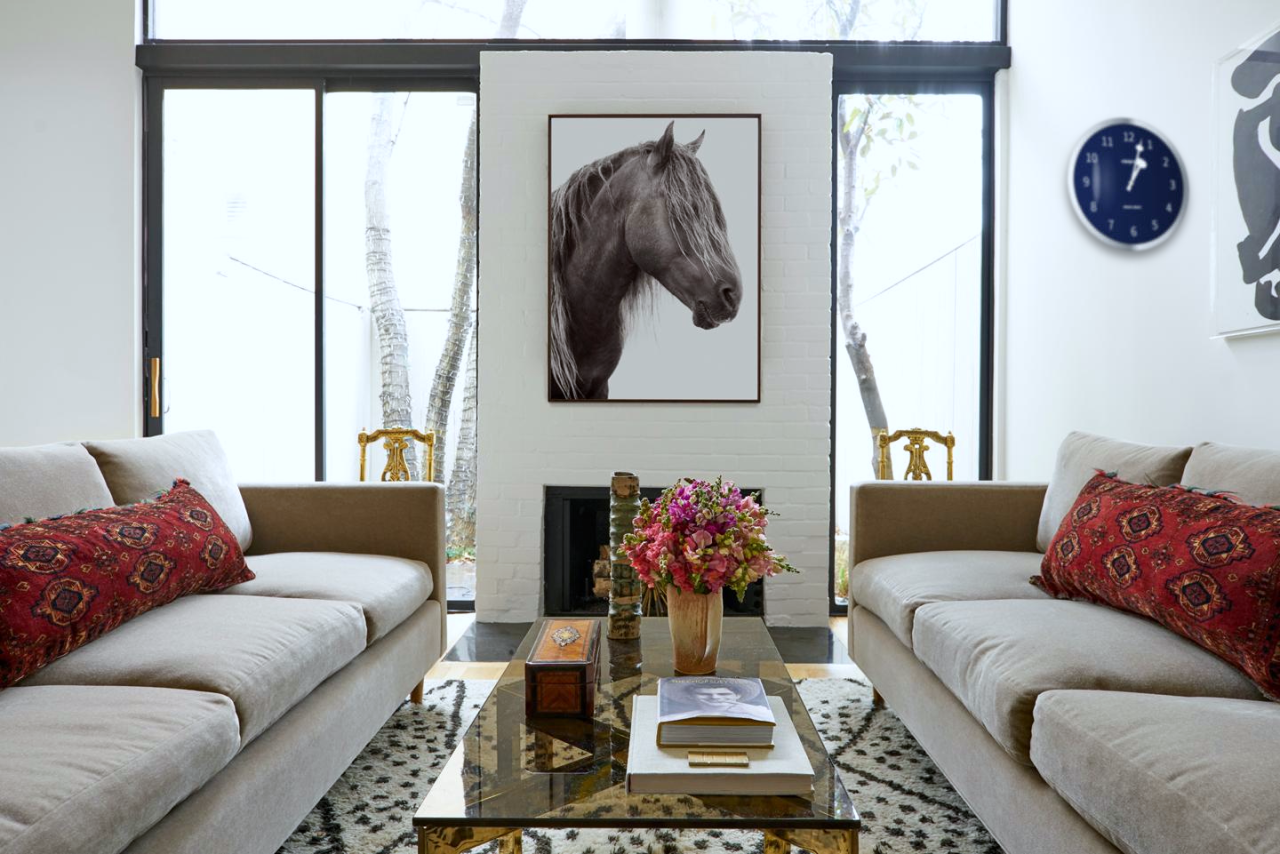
1 h 03 min
